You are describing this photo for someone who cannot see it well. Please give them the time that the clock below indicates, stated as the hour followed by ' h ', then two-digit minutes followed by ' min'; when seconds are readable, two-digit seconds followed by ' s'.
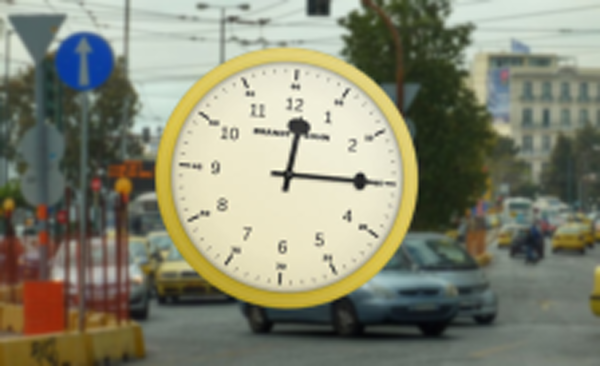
12 h 15 min
